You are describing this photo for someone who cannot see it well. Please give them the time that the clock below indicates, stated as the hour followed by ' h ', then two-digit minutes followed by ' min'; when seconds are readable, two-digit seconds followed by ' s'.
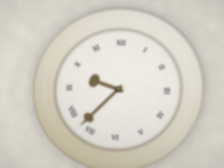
9 h 37 min
